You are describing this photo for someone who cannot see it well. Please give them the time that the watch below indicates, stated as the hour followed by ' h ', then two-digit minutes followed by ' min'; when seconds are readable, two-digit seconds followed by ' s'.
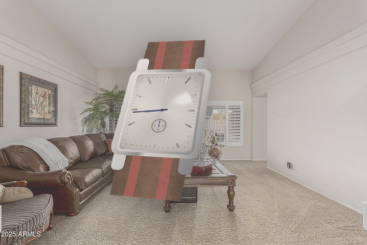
8 h 44 min
